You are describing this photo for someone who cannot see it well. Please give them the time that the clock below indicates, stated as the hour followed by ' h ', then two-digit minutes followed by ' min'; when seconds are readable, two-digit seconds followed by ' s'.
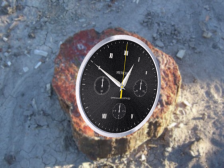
12 h 50 min
